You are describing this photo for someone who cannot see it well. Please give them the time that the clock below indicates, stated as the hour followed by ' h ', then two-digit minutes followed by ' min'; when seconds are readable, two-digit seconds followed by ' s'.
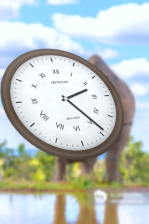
2 h 24 min
